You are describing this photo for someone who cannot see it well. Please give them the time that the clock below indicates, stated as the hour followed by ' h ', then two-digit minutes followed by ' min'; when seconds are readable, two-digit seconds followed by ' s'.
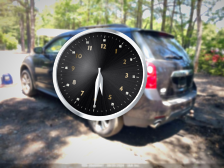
5 h 30 min
